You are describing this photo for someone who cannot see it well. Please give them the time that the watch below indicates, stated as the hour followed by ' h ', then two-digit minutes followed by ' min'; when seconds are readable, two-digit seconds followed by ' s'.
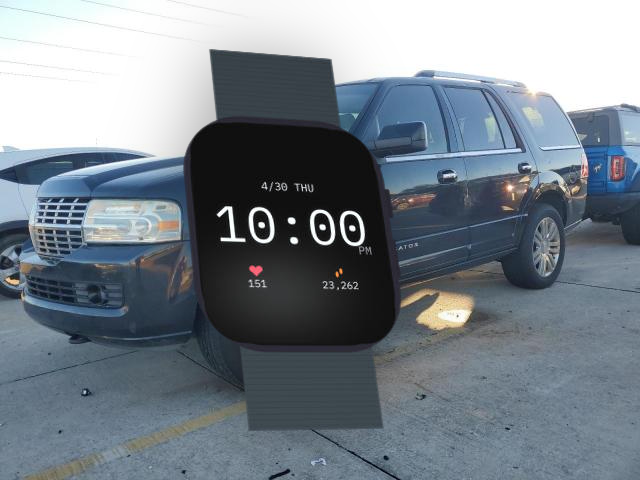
10 h 00 min
